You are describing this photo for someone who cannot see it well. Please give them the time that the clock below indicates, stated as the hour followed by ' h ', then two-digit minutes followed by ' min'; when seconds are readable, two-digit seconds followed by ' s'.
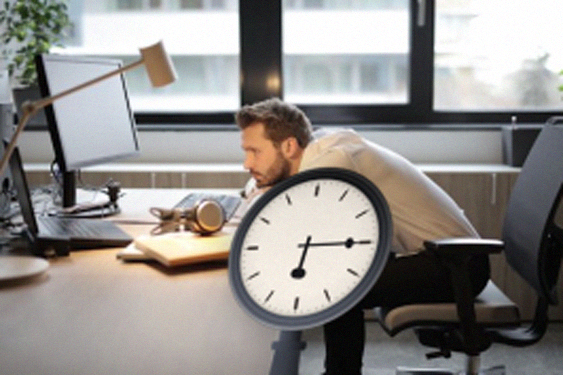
6 h 15 min
